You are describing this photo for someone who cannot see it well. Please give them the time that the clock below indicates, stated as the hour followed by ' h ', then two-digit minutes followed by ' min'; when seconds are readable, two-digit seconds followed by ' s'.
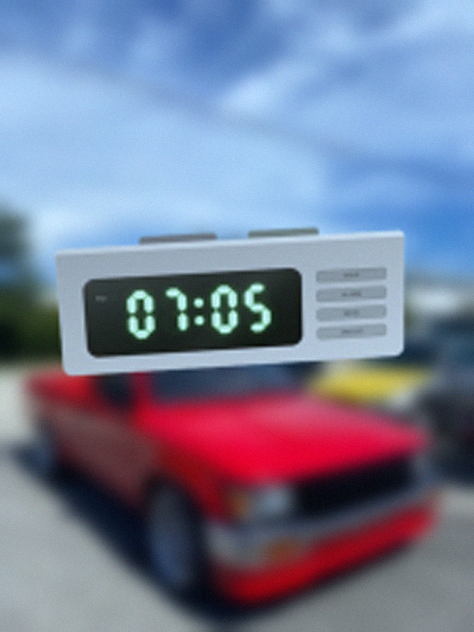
7 h 05 min
